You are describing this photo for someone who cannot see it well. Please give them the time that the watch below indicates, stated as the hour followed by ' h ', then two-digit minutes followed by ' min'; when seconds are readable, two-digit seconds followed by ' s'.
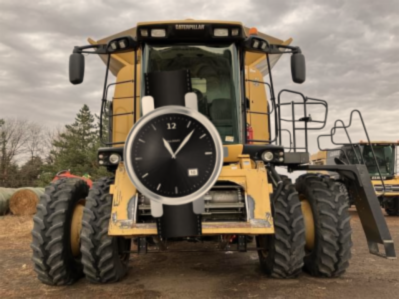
11 h 07 min
